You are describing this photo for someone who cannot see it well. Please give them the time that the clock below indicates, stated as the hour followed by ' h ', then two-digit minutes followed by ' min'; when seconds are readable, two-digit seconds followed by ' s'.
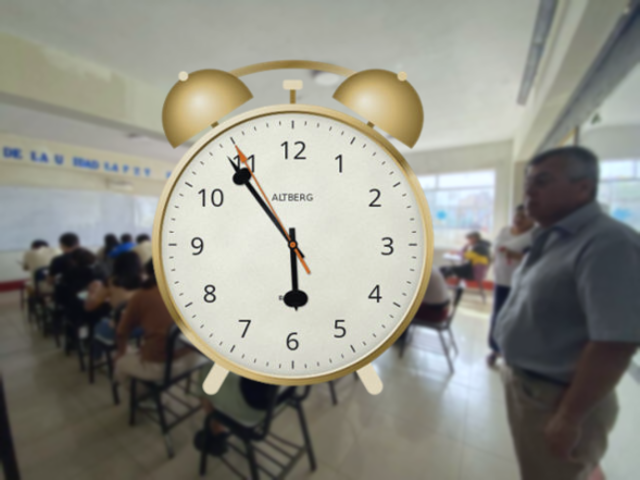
5 h 53 min 55 s
